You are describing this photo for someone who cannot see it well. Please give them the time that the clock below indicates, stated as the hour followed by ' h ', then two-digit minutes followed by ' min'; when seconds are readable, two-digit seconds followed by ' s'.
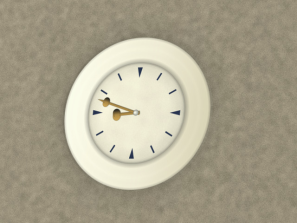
8 h 48 min
